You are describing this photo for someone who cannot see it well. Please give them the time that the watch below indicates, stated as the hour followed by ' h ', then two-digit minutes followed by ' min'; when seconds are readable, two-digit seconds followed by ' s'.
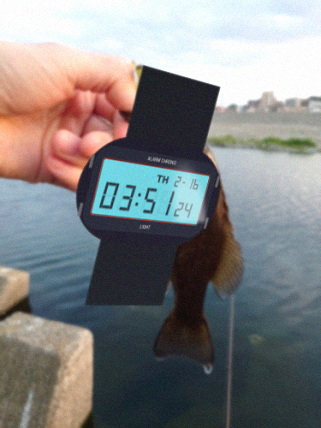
3 h 51 min 24 s
